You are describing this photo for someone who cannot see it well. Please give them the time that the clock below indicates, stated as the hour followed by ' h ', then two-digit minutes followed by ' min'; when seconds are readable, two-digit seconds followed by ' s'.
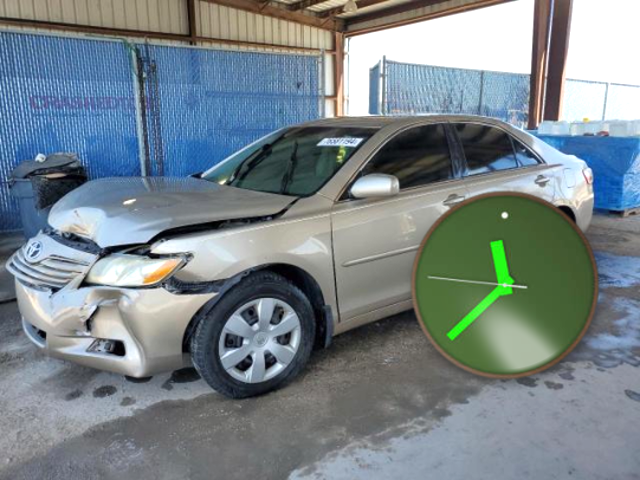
11 h 37 min 46 s
